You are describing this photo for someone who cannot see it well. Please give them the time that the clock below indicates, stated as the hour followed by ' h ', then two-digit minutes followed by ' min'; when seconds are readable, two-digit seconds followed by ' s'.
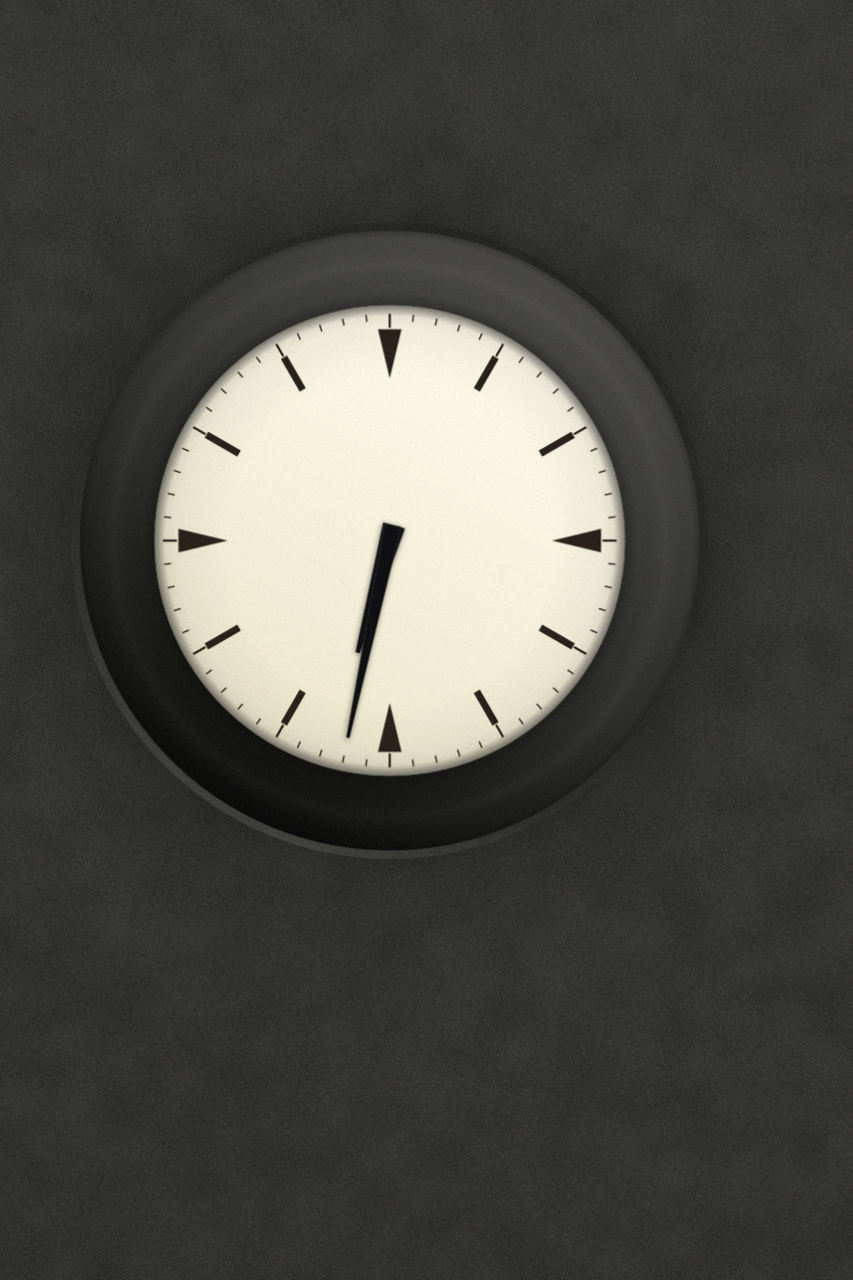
6 h 32 min
